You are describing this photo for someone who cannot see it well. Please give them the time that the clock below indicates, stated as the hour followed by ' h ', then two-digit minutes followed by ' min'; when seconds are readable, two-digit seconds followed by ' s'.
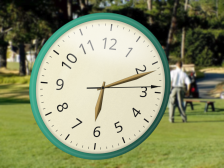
6 h 11 min 14 s
